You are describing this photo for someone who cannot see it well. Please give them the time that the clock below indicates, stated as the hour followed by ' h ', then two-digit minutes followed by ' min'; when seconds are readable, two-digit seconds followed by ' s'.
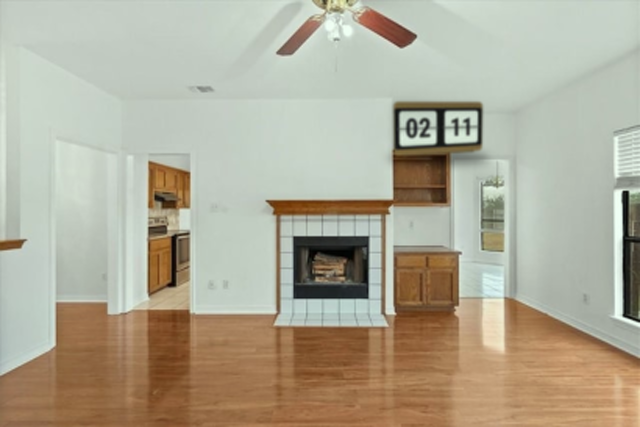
2 h 11 min
